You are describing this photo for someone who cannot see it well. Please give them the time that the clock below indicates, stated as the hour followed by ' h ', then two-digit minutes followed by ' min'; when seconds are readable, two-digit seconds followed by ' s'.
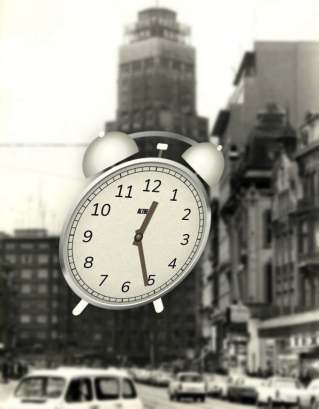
12 h 26 min
